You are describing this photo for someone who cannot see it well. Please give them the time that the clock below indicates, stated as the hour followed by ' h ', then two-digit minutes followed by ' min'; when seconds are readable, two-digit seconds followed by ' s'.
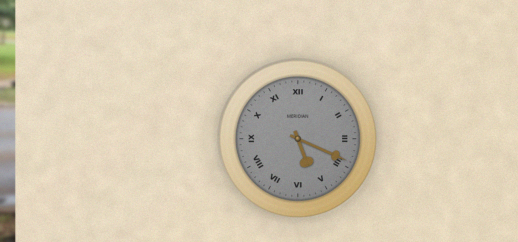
5 h 19 min
